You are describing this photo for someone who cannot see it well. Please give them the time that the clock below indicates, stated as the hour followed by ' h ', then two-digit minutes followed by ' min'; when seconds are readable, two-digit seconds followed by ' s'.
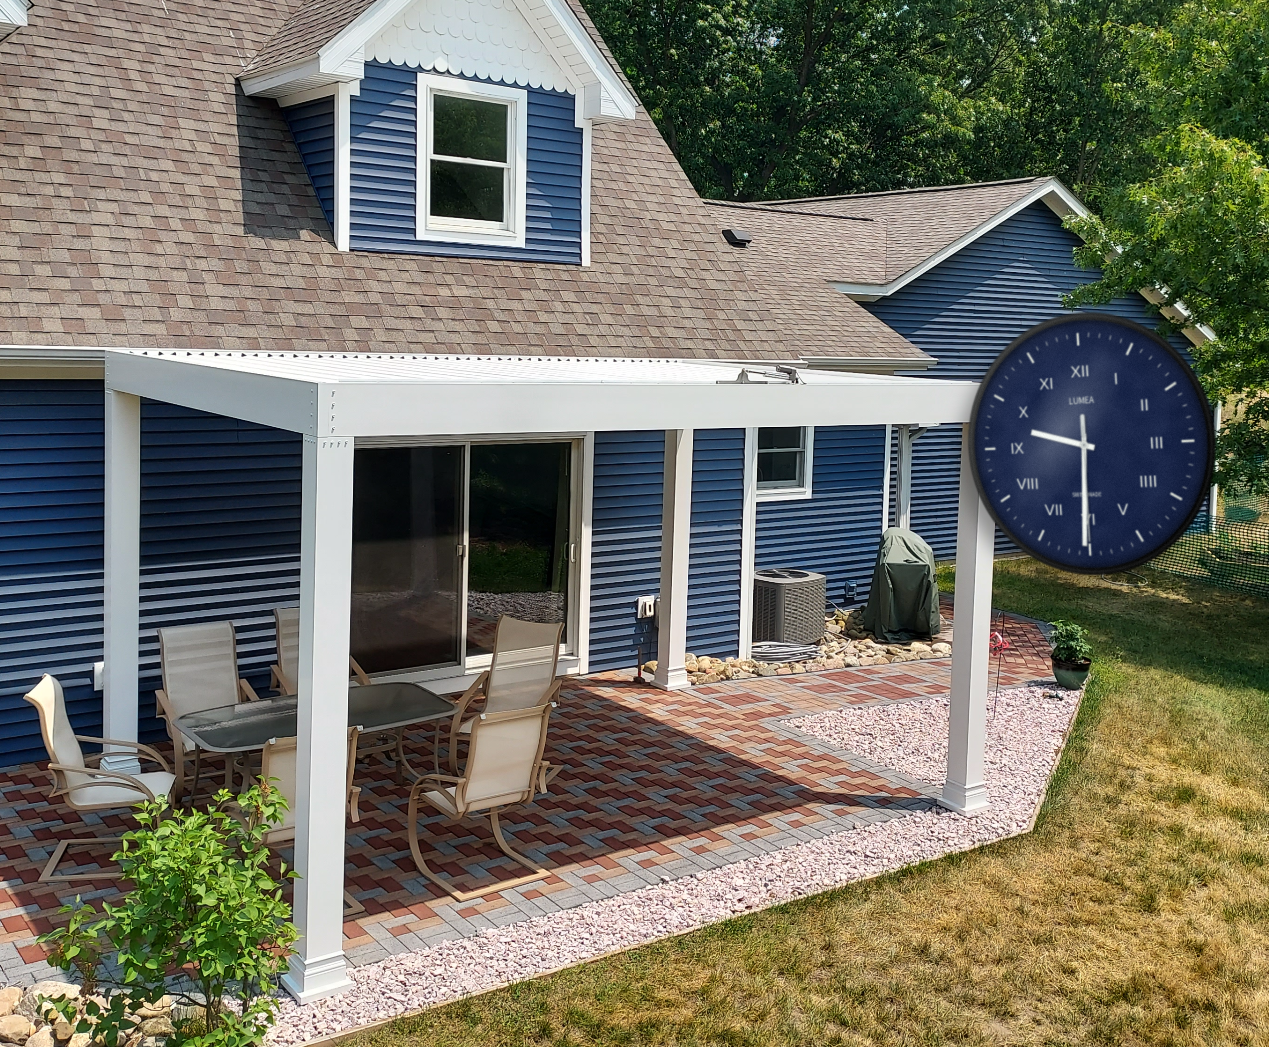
9 h 30 min 30 s
